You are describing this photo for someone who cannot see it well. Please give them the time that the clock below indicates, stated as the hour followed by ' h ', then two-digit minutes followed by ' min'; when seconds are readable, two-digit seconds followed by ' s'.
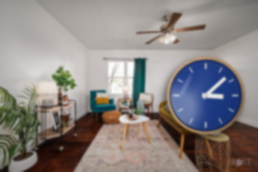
3 h 08 min
